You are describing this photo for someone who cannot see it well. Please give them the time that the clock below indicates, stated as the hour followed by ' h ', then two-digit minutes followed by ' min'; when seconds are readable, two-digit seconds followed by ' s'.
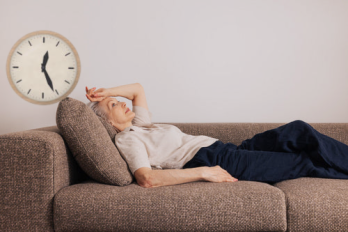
12 h 26 min
